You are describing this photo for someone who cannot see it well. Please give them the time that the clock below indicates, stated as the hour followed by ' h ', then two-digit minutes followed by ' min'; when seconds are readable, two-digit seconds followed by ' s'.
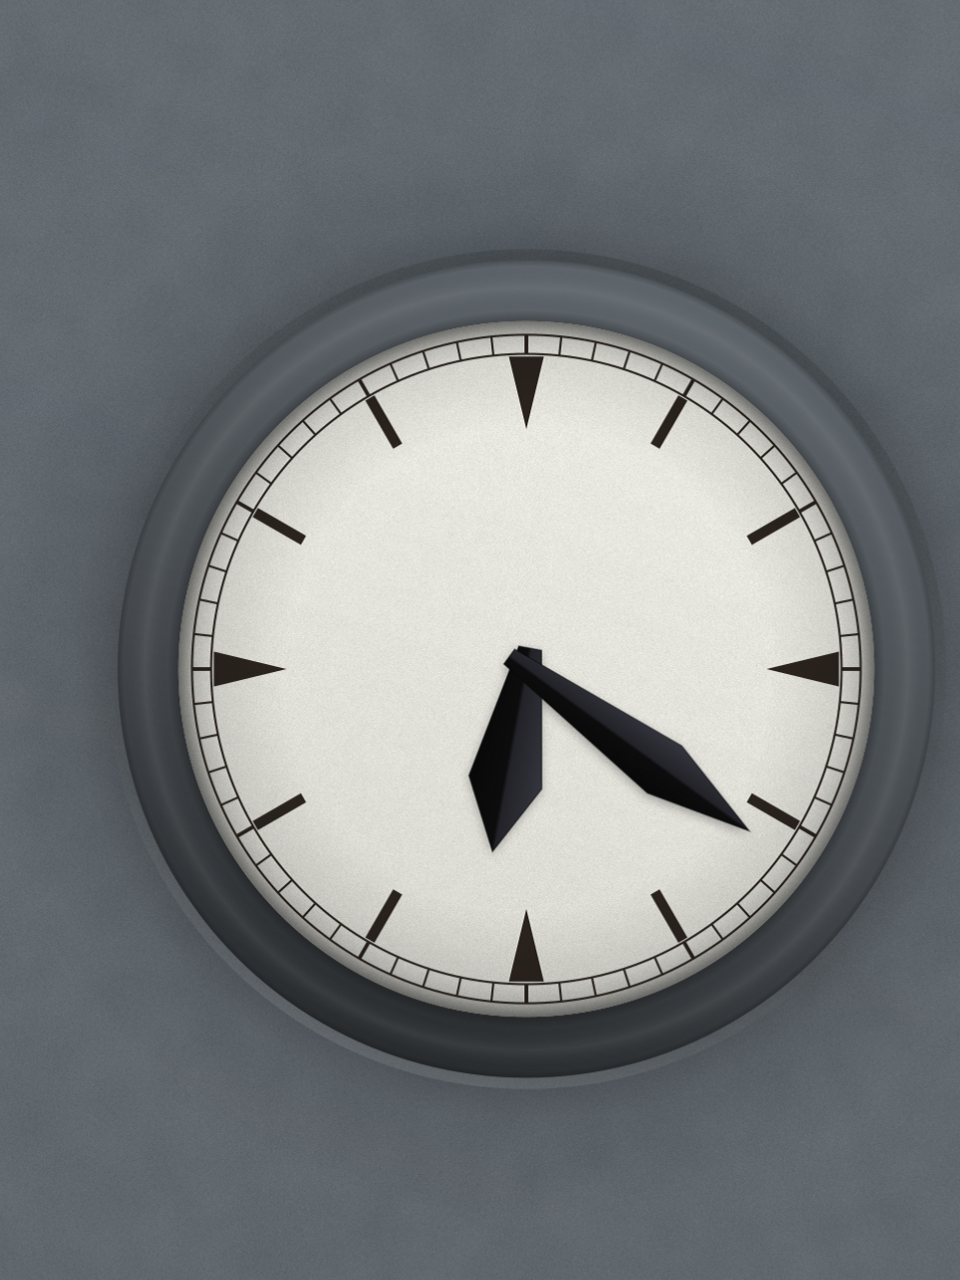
6 h 21 min
